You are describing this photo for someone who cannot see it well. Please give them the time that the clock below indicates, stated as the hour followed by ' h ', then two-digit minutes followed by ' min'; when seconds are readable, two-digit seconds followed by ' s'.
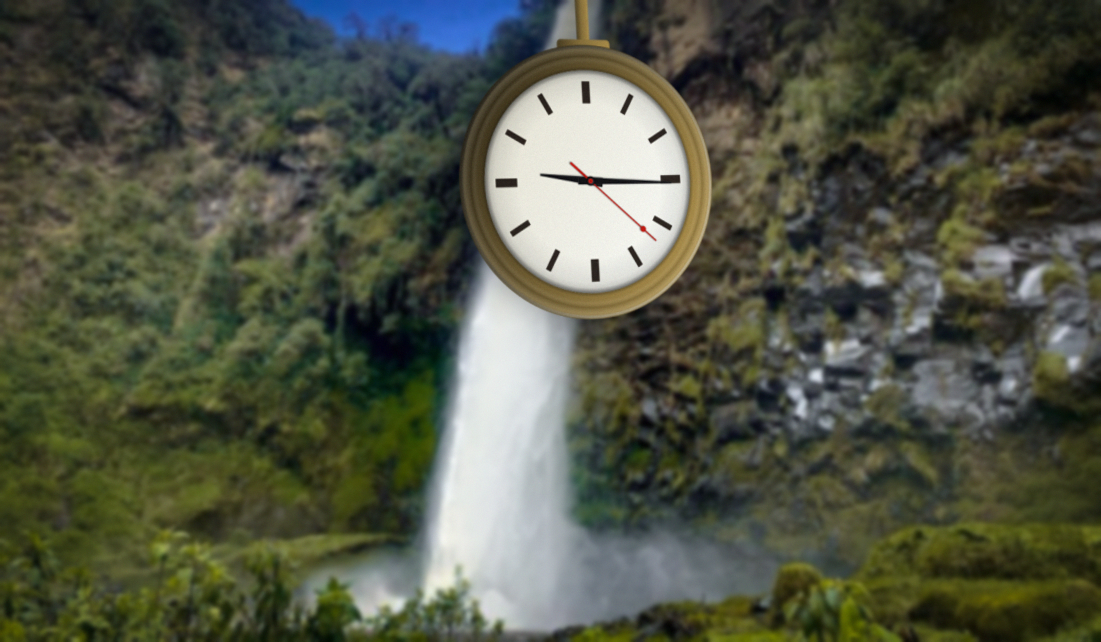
9 h 15 min 22 s
